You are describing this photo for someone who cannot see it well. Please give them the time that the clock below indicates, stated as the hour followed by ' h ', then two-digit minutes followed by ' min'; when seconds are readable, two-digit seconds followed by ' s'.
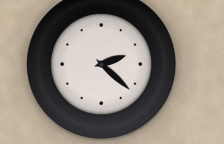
2 h 22 min
